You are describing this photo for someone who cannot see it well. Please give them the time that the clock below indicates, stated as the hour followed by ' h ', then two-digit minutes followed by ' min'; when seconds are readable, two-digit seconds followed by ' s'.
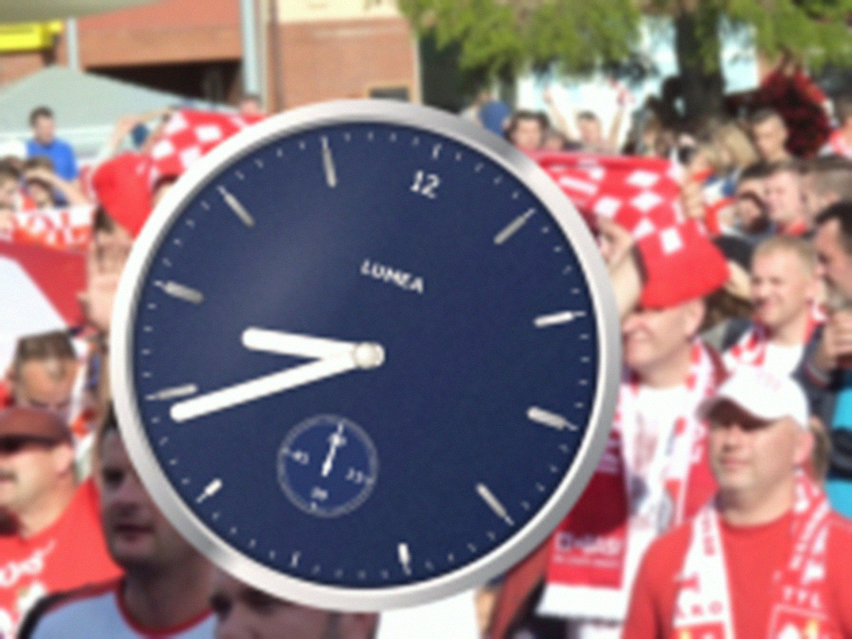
8 h 39 min
